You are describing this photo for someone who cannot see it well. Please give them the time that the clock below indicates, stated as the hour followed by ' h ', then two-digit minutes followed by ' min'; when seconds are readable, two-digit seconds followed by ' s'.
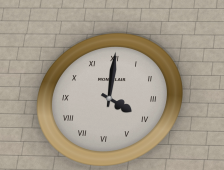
4 h 00 min
